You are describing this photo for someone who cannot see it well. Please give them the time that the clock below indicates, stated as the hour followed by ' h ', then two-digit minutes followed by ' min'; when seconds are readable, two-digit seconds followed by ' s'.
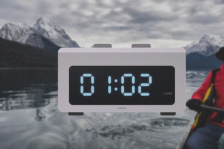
1 h 02 min
